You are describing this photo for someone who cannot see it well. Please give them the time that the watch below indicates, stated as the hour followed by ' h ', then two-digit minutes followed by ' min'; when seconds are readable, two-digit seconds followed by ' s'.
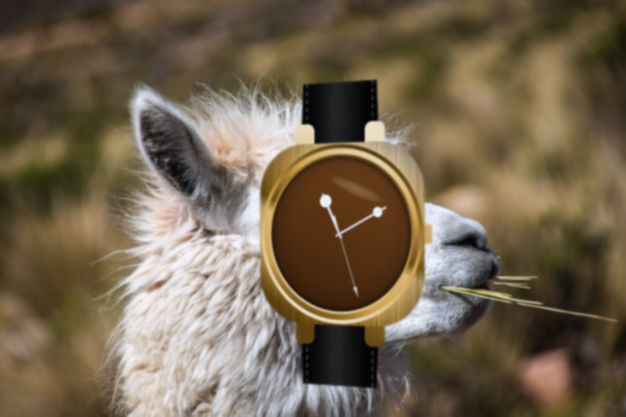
11 h 10 min 27 s
